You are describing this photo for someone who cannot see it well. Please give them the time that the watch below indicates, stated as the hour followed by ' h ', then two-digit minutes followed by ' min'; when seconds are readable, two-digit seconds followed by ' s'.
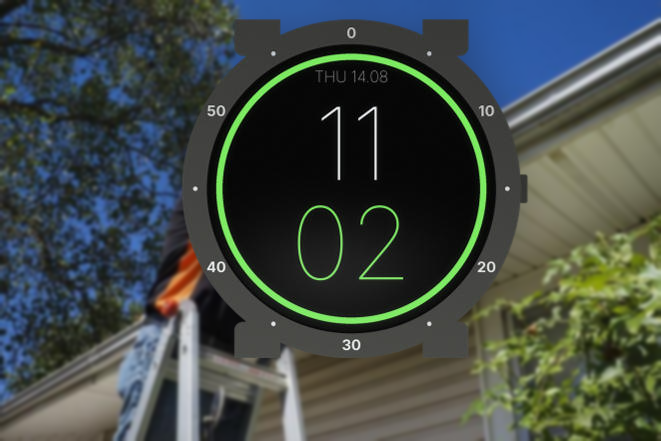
11 h 02 min
